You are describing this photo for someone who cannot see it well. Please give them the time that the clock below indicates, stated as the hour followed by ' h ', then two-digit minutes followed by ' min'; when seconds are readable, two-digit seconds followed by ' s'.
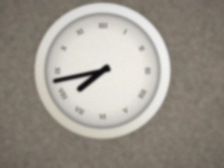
7 h 43 min
